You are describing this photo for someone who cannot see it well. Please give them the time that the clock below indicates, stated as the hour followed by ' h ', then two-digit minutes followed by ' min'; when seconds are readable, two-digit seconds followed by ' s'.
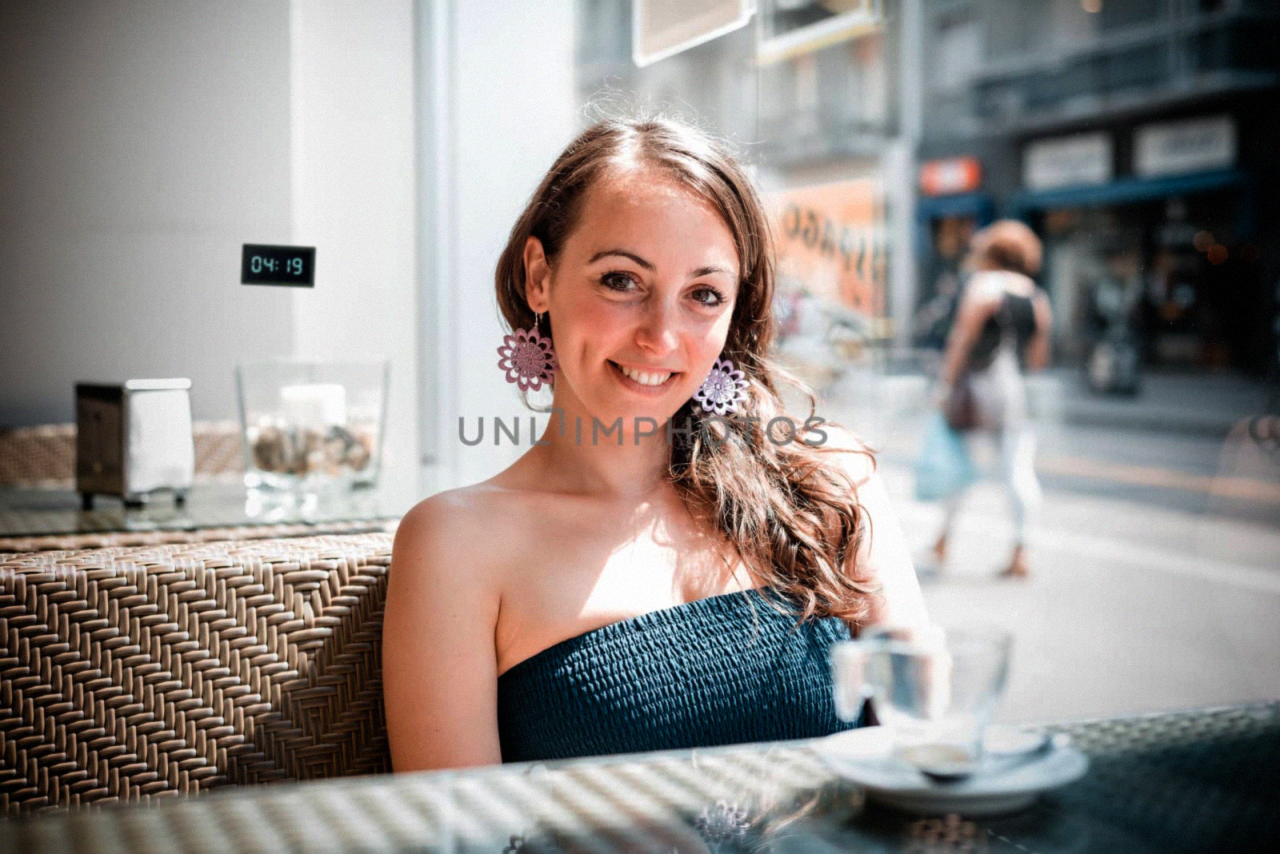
4 h 19 min
